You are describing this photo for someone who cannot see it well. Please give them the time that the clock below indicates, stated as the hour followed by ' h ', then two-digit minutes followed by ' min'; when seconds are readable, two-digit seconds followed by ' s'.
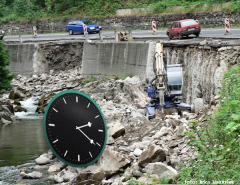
2 h 21 min
